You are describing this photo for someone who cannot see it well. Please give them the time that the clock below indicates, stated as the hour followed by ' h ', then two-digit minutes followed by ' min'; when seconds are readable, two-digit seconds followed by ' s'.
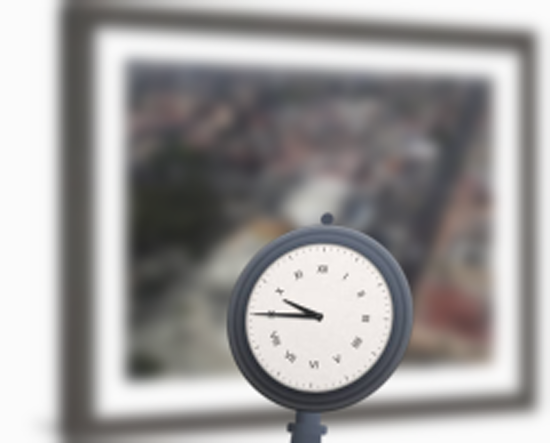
9 h 45 min
